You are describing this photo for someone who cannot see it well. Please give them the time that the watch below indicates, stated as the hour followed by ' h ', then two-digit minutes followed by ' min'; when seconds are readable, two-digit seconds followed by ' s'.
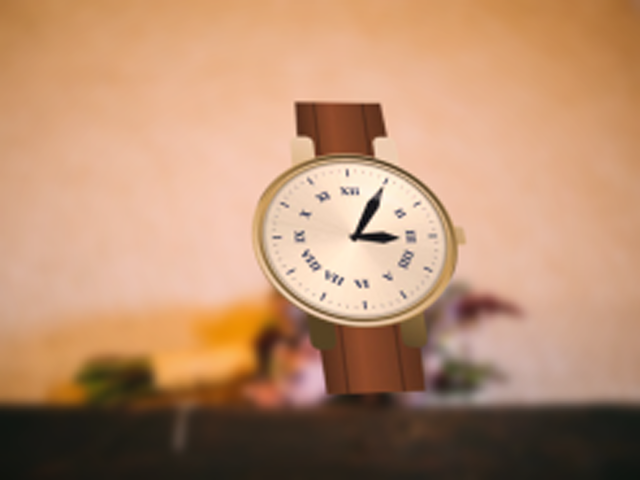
3 h 05 min
